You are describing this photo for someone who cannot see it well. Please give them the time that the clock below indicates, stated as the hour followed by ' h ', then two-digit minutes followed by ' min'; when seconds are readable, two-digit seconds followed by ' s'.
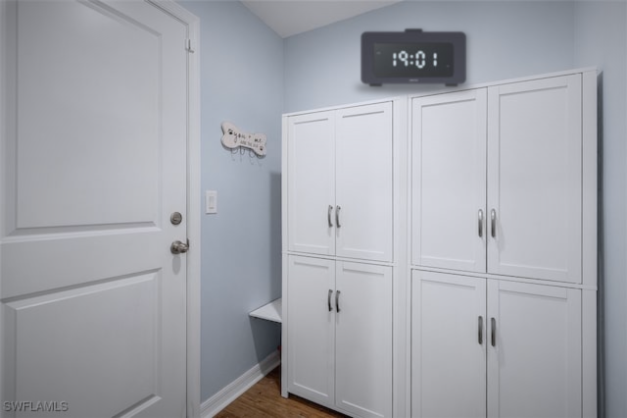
19 h 01 min
